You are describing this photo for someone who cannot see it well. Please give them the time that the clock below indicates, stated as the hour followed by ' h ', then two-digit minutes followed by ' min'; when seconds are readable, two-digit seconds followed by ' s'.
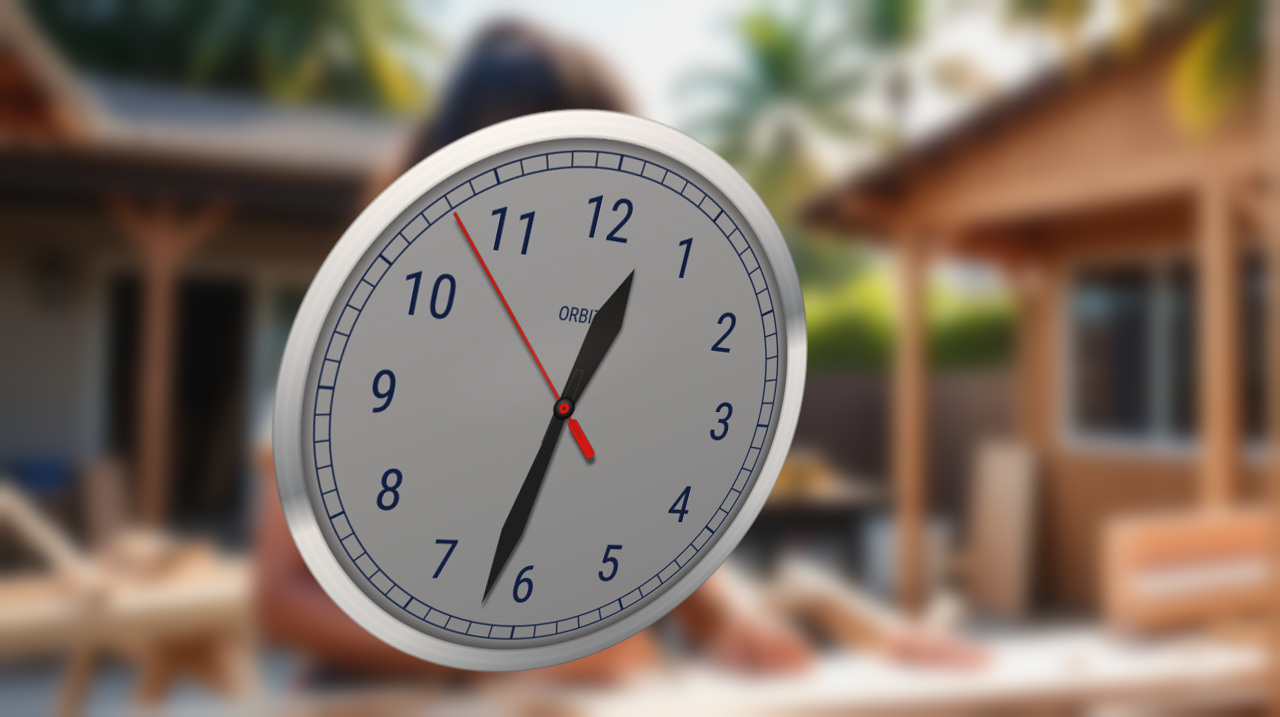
12 h 31 min 53 s
